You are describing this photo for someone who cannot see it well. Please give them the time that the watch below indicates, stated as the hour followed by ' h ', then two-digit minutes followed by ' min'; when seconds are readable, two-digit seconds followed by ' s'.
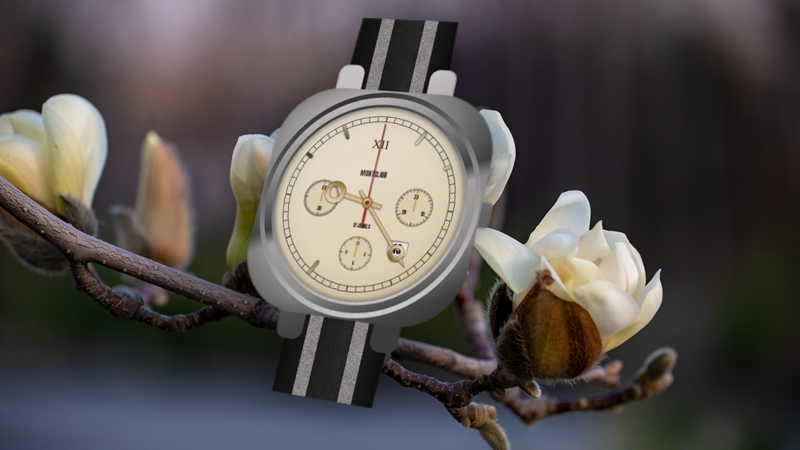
9 h 23 min
